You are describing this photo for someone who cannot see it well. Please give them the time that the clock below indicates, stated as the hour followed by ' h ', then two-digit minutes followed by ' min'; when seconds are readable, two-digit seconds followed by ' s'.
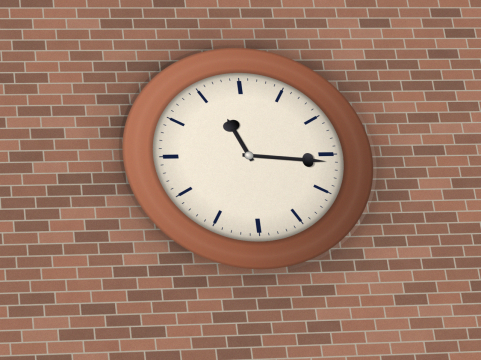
11 h 16 min
